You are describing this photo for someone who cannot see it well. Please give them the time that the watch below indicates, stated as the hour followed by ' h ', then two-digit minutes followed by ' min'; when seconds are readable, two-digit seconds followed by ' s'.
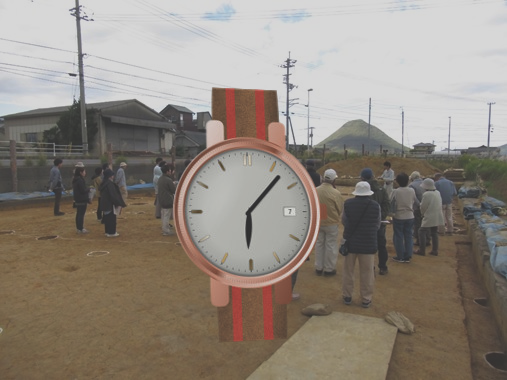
6 h 07 min
